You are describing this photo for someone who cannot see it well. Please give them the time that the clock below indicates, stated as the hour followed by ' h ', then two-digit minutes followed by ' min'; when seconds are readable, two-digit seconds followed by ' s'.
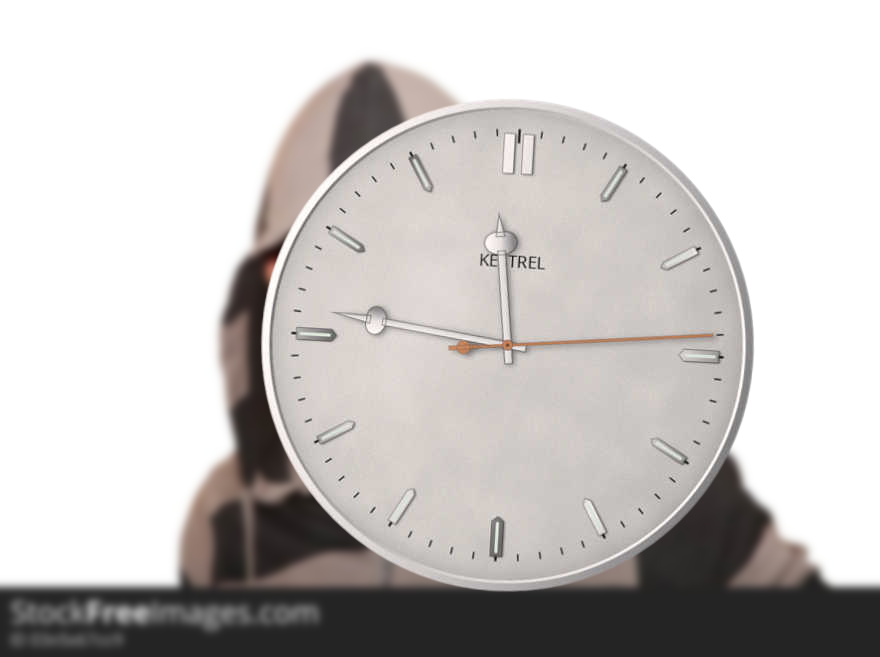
11 h 46 min 14 s
